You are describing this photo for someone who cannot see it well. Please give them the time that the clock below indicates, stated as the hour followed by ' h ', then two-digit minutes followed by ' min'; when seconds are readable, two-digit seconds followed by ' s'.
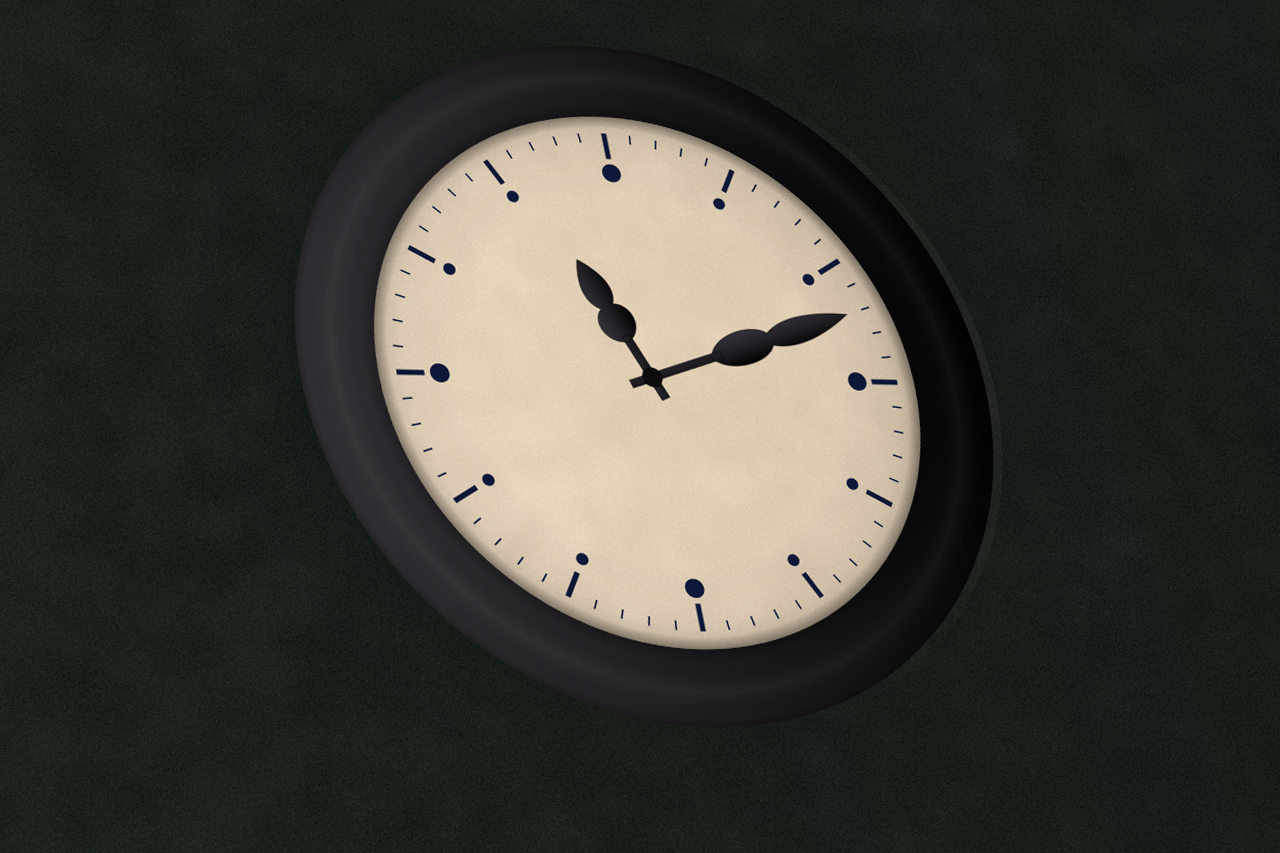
11 h 12 min
